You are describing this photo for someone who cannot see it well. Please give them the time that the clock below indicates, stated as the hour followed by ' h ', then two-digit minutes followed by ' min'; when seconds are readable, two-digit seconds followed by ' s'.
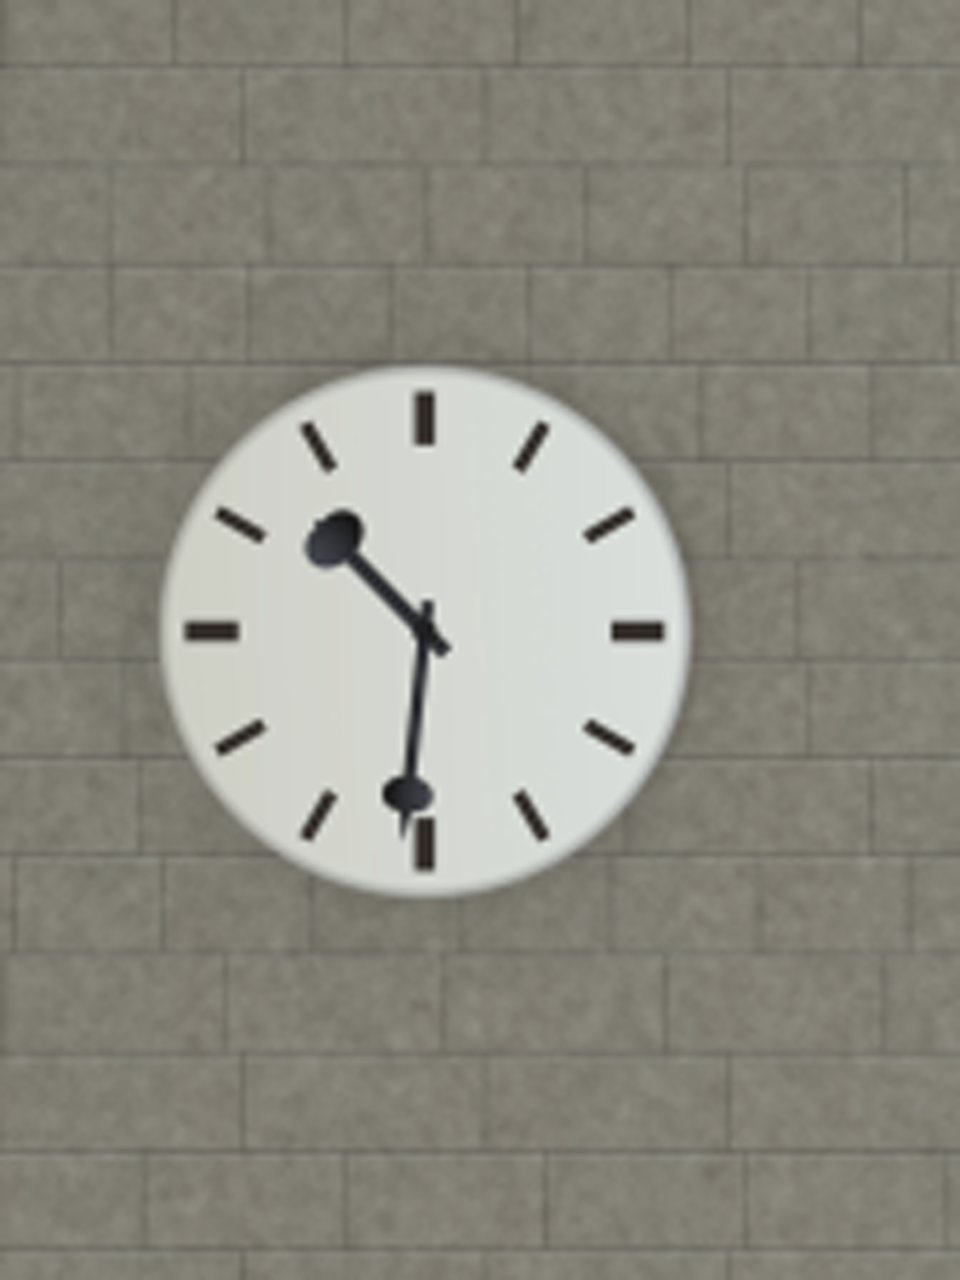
10 h 31 min
